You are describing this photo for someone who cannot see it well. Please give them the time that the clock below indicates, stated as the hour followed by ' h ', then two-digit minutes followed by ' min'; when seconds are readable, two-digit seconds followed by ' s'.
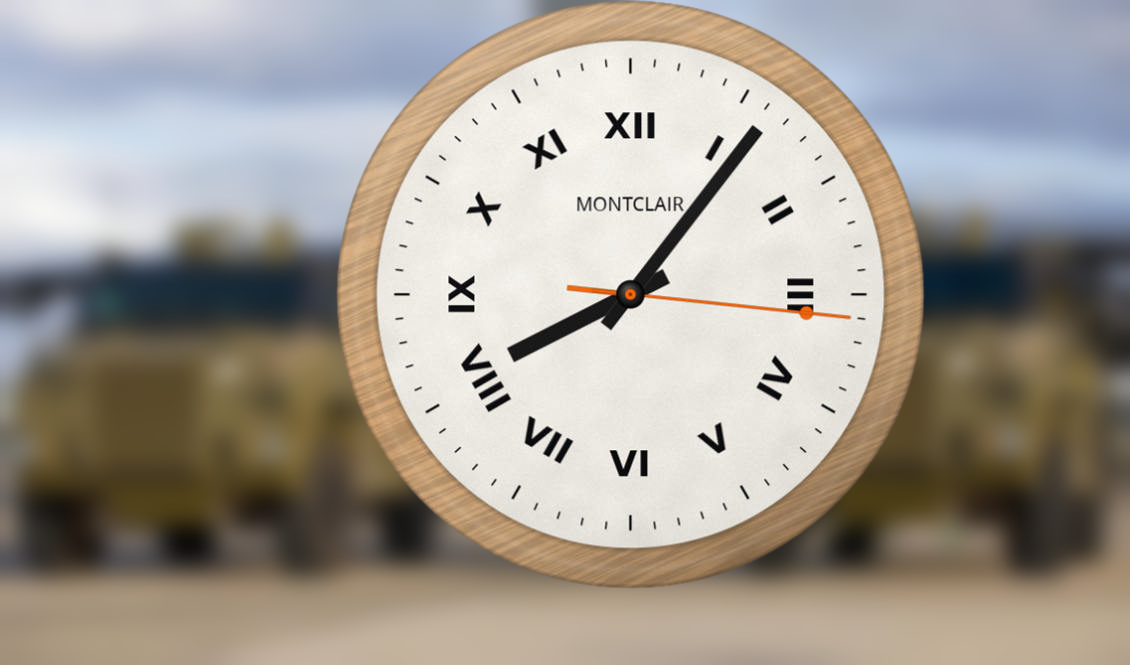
8 h 06 min 16 s
